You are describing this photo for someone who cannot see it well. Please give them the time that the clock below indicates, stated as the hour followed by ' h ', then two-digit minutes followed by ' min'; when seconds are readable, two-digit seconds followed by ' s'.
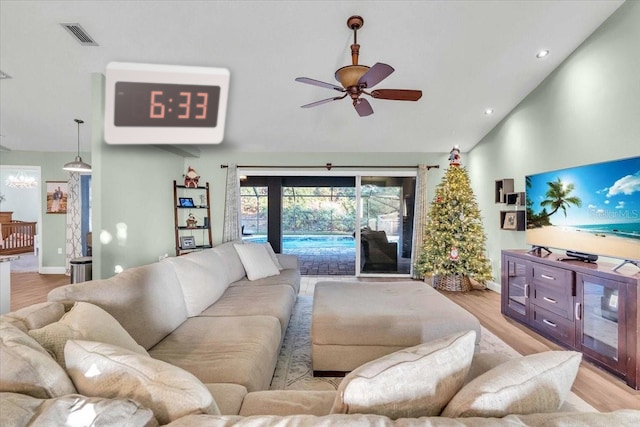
6 h 33 min
